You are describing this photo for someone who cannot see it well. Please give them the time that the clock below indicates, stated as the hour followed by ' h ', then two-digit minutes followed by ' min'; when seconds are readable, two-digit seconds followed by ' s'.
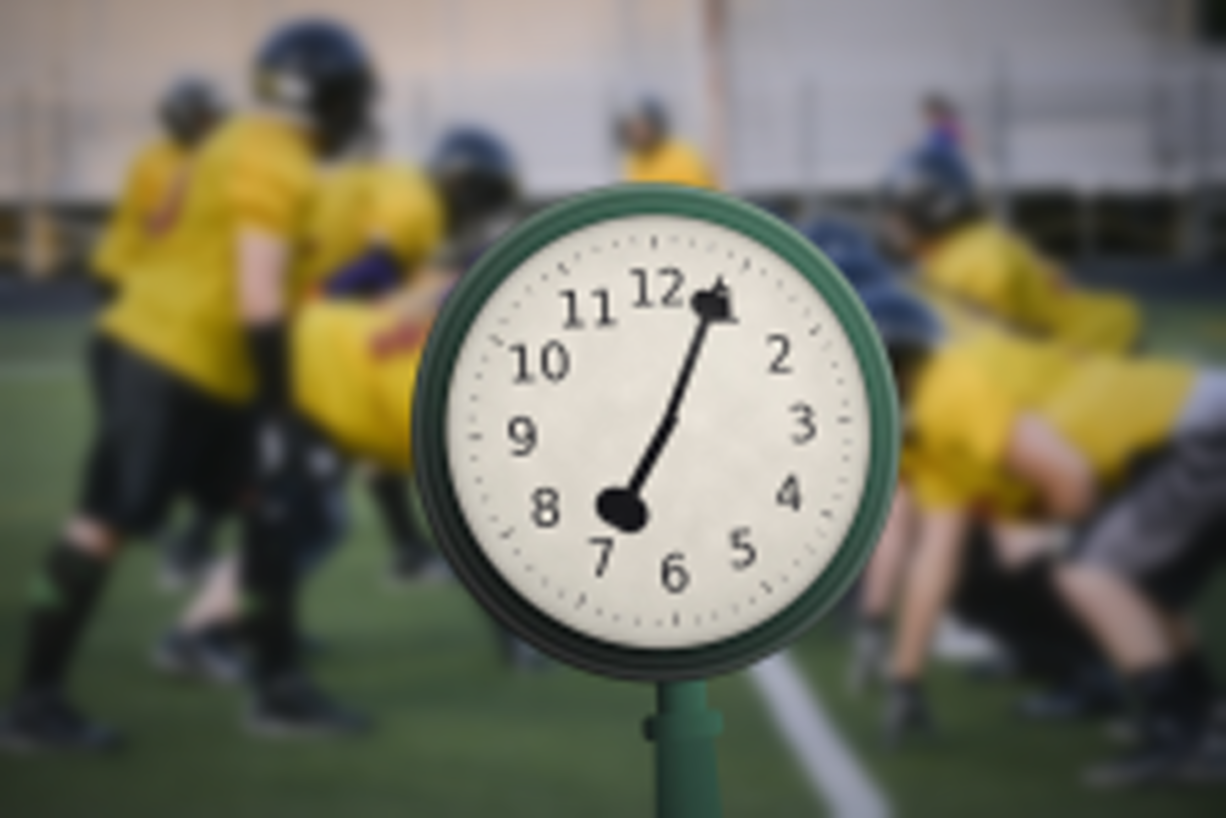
7 h 04 min
